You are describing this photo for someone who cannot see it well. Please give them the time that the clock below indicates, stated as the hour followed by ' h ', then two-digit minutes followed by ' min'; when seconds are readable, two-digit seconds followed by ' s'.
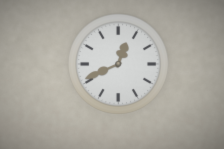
12 h 41 min
